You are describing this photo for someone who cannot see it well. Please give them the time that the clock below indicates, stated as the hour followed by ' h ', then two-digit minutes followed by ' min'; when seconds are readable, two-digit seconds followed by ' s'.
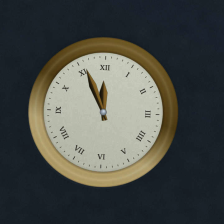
11 h 56 min
